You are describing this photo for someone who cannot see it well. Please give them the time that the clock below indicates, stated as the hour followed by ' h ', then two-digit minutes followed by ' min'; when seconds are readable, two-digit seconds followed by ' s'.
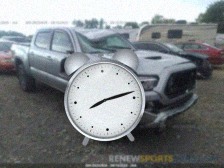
8 h 13 min
